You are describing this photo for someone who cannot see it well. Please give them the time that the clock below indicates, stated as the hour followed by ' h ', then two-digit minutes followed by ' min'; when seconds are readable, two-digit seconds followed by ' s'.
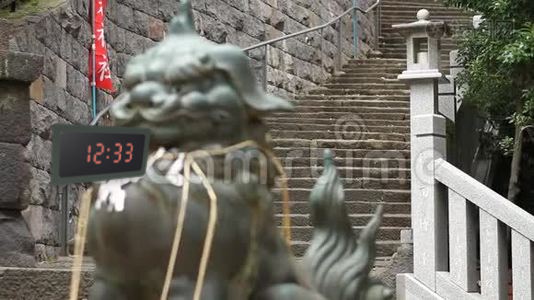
12 h 33 min
